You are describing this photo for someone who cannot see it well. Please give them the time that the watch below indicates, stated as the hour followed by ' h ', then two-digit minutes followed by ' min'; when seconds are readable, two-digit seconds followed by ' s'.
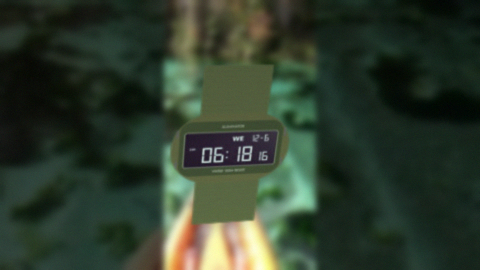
6 h 18 min
